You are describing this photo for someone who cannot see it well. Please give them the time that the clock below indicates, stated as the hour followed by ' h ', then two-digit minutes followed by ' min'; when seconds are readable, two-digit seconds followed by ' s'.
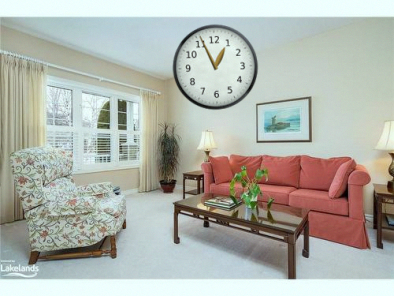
12 h 56 min
